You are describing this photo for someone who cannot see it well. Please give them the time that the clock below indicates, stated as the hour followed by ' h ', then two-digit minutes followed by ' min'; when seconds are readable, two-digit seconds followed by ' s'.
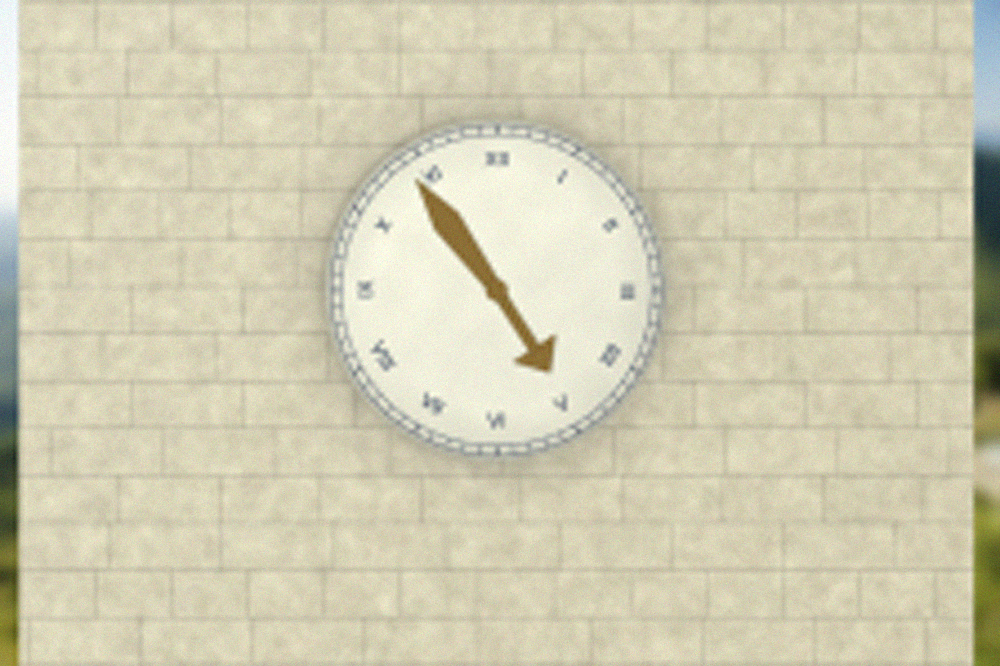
4 h 54 min
